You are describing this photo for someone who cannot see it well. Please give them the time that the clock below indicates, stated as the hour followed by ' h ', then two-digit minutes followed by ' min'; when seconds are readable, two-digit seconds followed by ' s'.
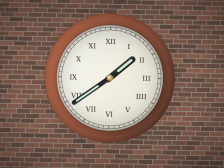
1 h 39 min
